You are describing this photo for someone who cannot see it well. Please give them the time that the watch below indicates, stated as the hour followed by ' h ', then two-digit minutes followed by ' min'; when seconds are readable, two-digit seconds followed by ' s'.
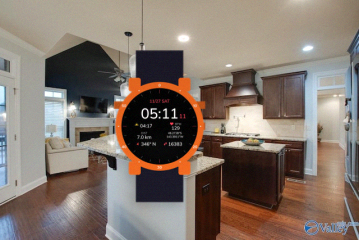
5 h 11 min
